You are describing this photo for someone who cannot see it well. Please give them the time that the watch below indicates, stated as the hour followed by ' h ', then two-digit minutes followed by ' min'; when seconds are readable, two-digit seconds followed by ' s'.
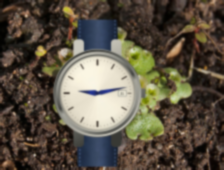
9 h 13 min
